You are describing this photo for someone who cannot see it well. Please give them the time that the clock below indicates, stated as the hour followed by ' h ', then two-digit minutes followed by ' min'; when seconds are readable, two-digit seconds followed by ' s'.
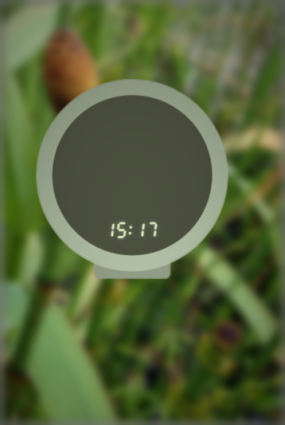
15 h 17 min
